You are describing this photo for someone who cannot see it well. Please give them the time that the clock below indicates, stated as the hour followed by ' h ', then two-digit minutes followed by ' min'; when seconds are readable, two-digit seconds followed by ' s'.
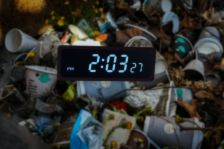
2 h 03 min 27 s
